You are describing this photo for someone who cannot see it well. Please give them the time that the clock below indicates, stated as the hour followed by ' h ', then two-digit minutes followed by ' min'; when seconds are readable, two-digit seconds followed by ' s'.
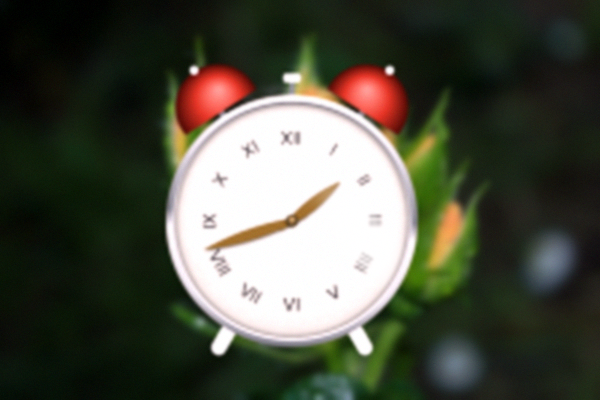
1 h 42 min
